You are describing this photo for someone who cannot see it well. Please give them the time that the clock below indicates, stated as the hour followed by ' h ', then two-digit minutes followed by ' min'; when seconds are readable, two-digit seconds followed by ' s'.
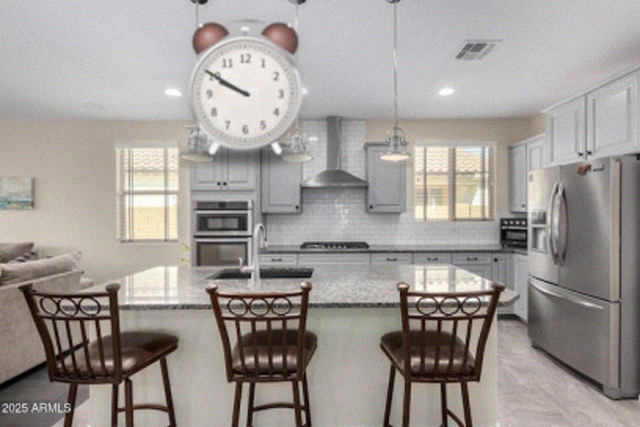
9 h 50 min
